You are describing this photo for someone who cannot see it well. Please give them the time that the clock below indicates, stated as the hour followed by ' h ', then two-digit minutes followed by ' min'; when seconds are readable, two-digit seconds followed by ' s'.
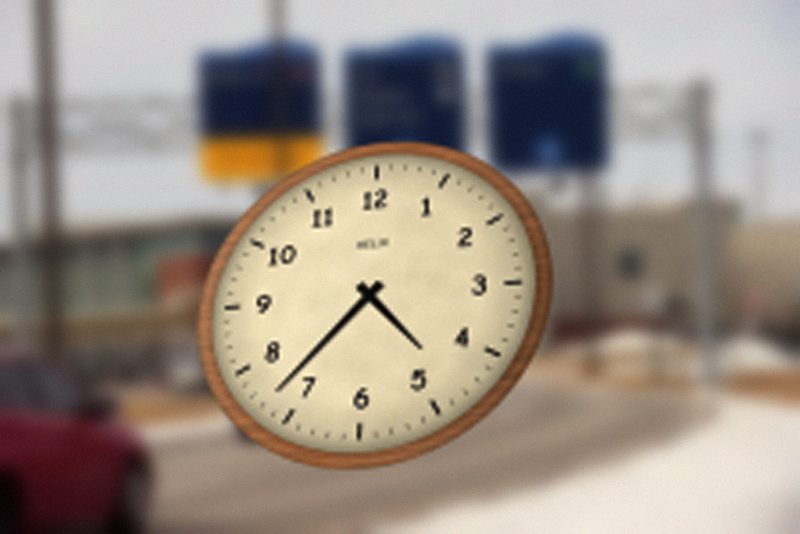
4 h 37 min
